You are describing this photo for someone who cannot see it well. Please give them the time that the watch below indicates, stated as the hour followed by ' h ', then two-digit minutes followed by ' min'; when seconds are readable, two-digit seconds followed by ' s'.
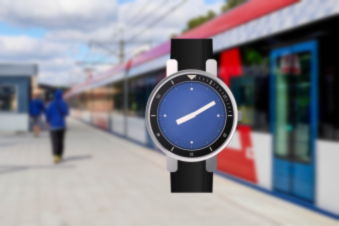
8 h 10 min
